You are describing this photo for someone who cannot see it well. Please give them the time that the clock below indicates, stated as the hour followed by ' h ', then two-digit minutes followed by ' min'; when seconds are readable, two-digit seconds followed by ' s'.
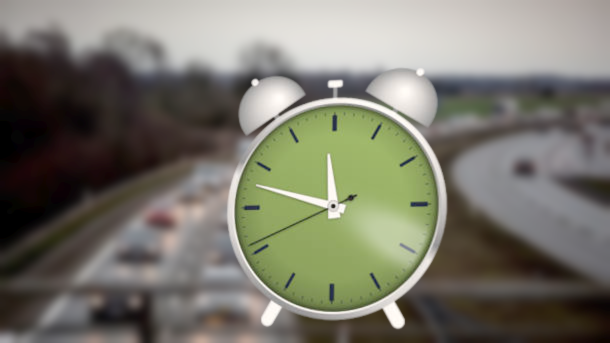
11 h 47 min 41 s
